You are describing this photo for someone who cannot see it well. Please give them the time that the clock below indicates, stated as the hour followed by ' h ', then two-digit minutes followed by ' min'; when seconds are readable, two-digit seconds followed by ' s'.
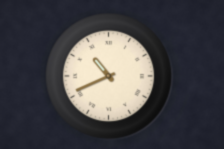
10 h 41 min
